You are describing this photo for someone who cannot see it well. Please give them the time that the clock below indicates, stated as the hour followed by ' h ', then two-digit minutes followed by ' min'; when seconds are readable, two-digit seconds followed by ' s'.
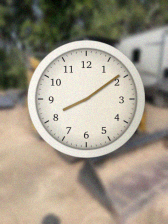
8 h 09 min
